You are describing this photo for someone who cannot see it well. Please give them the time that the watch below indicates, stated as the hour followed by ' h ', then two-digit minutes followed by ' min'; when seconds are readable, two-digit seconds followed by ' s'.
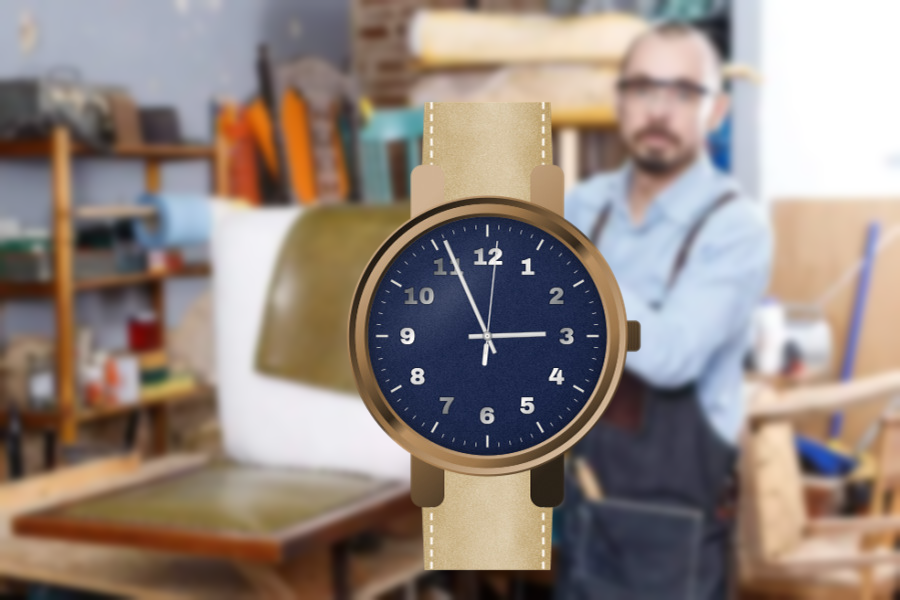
2 h 56 min 01 s
